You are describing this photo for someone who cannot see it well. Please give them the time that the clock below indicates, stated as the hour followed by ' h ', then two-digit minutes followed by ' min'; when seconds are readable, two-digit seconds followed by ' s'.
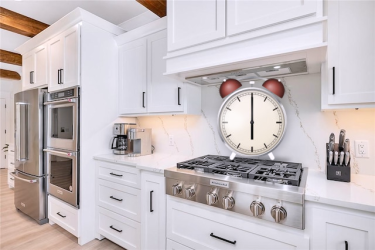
6 h 00 min
